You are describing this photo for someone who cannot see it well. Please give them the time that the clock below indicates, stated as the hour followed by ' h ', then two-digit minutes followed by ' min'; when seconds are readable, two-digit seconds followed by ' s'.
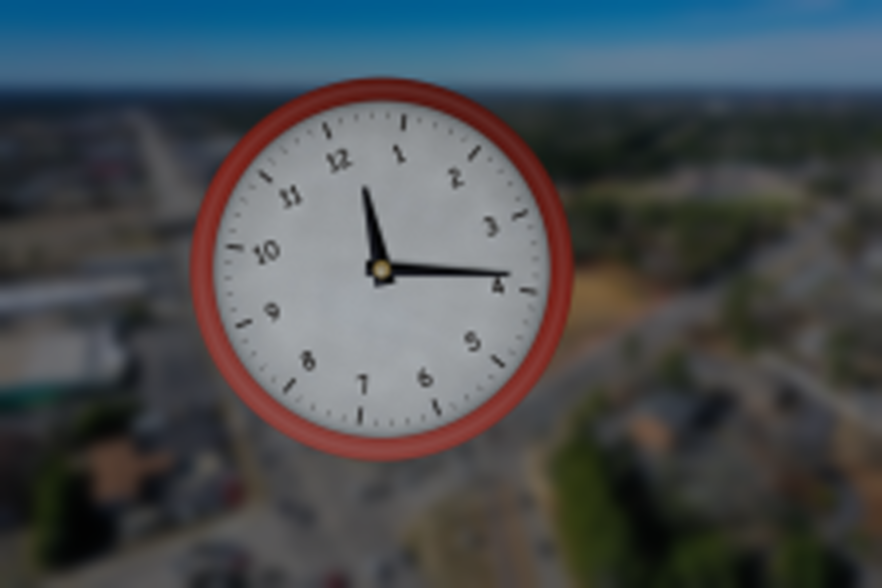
12 h 19 min
